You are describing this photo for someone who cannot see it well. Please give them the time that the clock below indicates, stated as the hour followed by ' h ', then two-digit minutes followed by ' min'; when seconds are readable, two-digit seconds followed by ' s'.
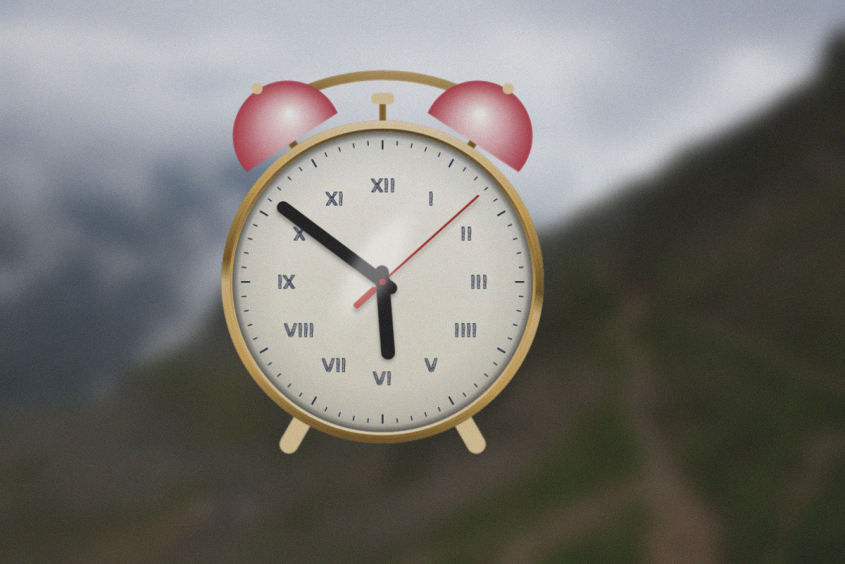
5 h 51 min 08 s
